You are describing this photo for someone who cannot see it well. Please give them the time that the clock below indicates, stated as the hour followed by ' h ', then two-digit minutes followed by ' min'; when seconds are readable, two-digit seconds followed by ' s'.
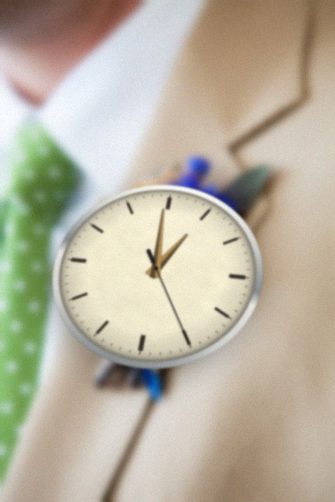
12 h 59 min 25 s
